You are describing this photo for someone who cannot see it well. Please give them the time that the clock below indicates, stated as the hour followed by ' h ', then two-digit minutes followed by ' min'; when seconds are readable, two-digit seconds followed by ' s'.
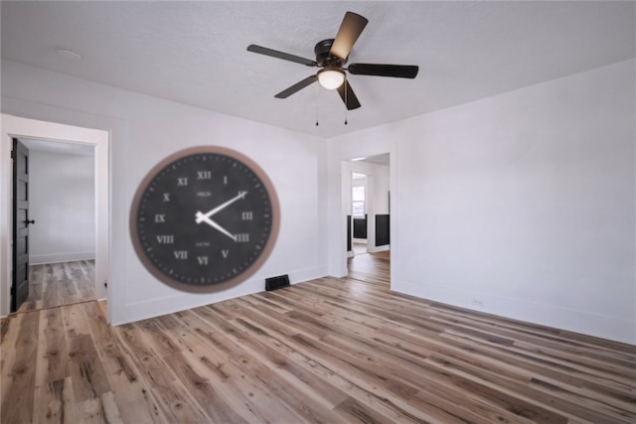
4 h 10 min
